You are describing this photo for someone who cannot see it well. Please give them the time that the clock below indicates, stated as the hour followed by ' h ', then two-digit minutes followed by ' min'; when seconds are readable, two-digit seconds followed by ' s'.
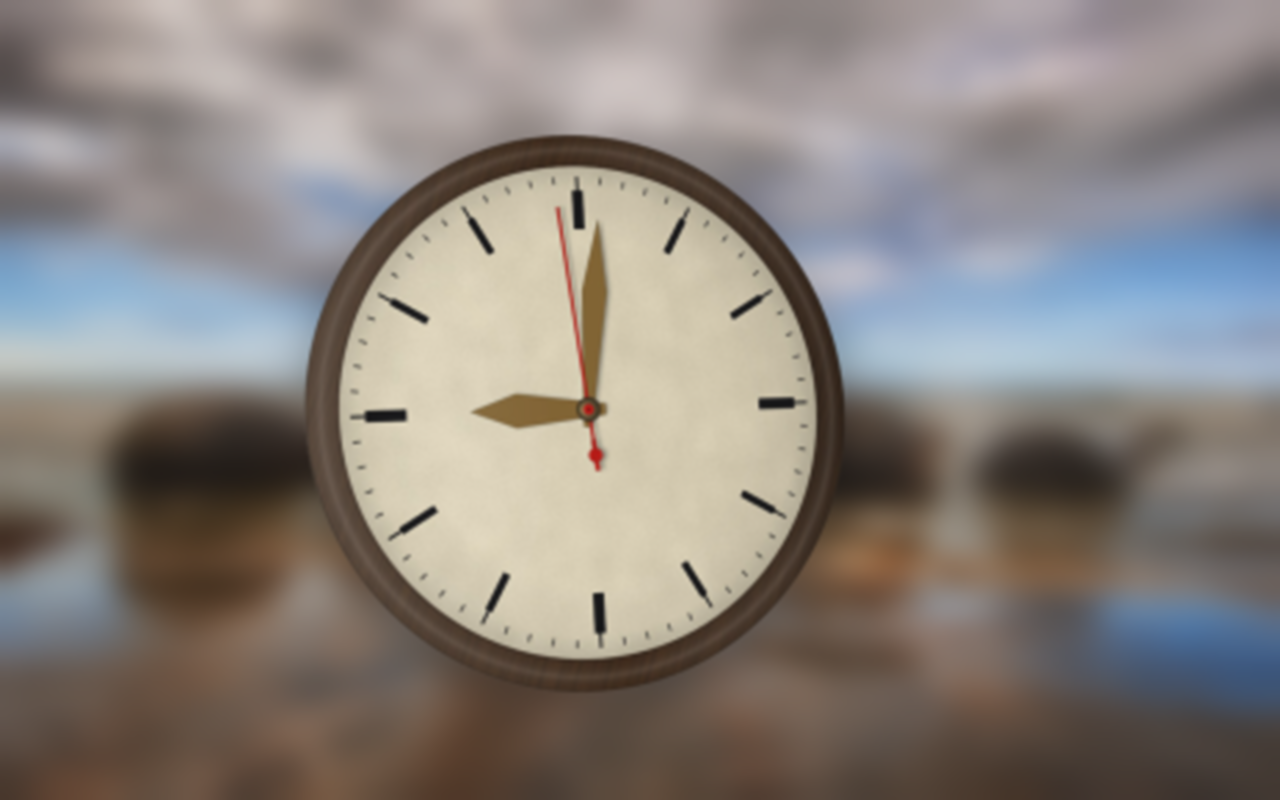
9 h 00 min 59 s
